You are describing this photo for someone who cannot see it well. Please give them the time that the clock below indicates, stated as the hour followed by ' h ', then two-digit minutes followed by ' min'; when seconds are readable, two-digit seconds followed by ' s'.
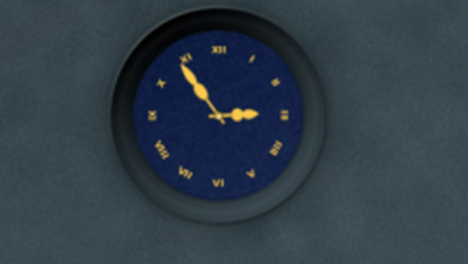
2 h 54 min
